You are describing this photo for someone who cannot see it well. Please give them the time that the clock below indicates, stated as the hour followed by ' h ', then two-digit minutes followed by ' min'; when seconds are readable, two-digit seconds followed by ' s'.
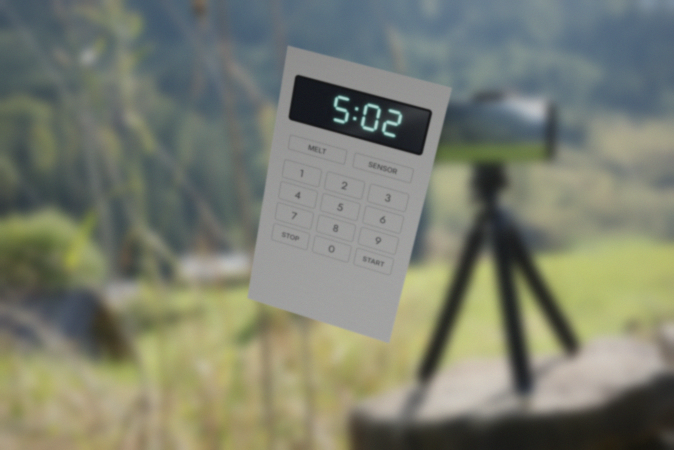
5 h 02 min
